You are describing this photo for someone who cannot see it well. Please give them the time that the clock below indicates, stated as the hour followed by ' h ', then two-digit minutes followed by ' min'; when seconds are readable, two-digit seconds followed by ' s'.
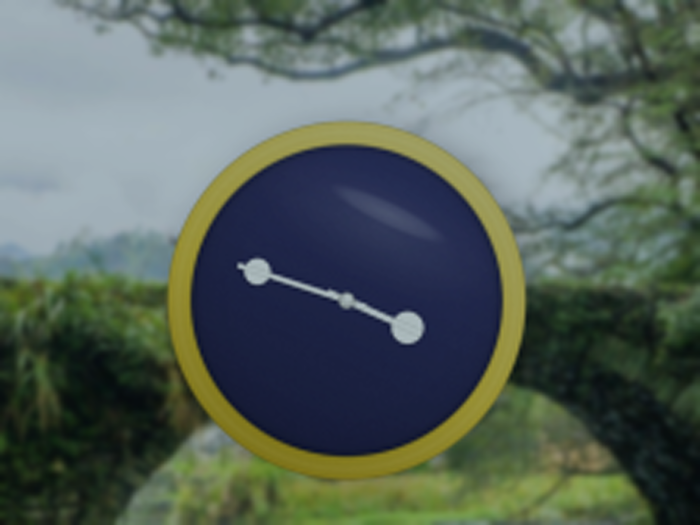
3 h 48 min
